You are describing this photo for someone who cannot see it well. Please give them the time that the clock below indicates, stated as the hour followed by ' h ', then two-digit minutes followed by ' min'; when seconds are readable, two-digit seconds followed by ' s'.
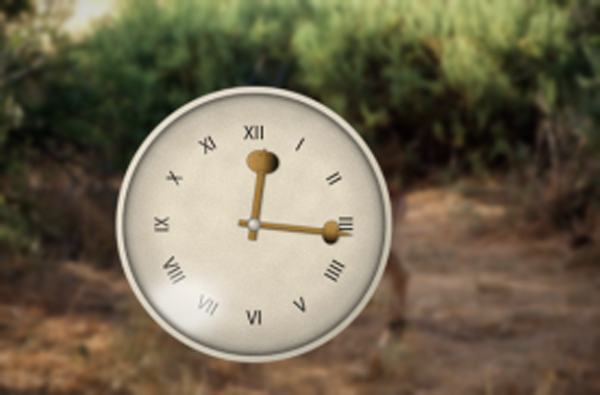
12 h 16 min
